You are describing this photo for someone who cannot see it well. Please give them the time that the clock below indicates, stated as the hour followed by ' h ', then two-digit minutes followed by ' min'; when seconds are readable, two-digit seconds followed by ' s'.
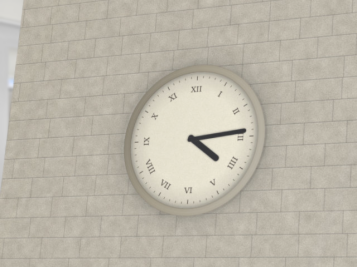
4 h 14 min
